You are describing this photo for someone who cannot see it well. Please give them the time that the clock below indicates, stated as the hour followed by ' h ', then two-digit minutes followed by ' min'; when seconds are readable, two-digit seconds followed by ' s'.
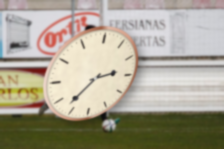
2 h 37 min
